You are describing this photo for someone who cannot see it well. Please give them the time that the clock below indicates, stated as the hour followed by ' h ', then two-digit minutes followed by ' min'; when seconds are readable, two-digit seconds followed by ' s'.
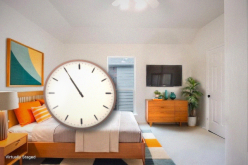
10 h 55 min
